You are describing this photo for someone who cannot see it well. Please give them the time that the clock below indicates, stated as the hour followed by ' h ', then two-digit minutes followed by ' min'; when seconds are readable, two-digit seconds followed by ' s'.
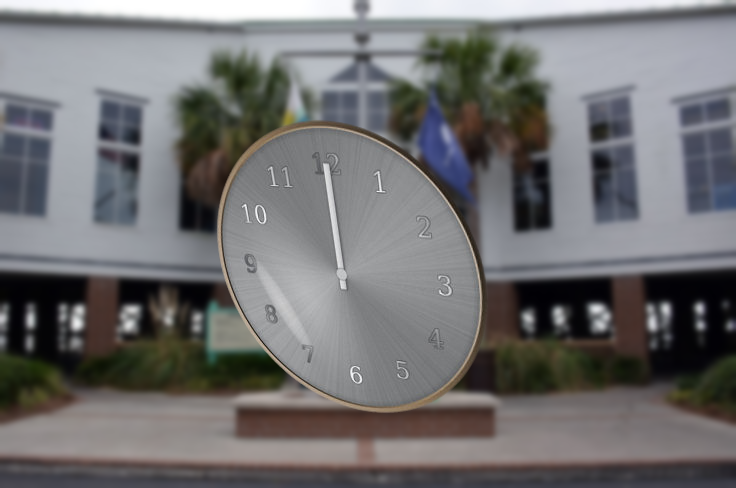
12 h 00 min
